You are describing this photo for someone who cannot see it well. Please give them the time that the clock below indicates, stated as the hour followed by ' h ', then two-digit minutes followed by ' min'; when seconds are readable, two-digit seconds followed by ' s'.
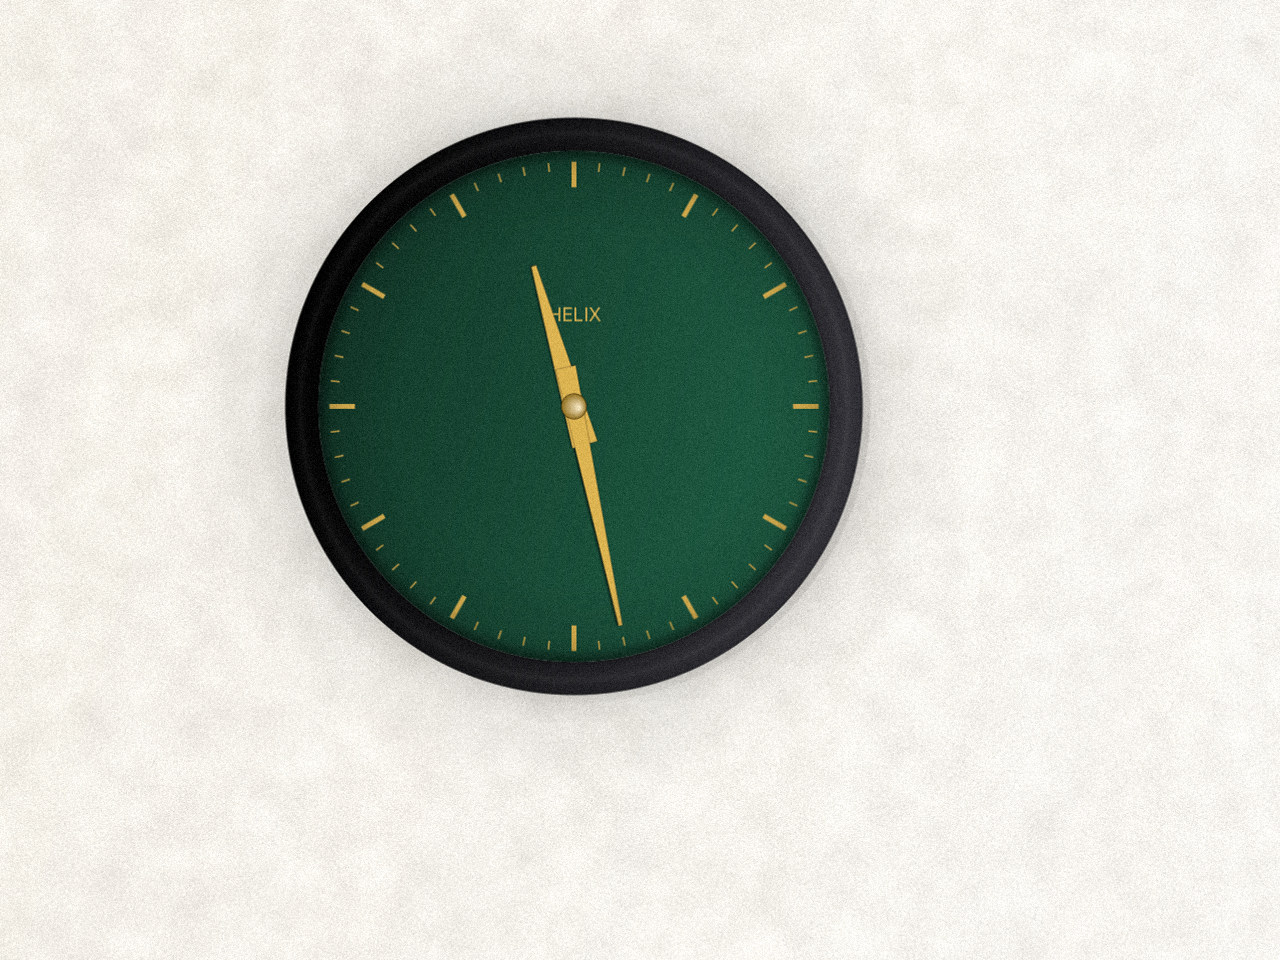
11 h 28 min
